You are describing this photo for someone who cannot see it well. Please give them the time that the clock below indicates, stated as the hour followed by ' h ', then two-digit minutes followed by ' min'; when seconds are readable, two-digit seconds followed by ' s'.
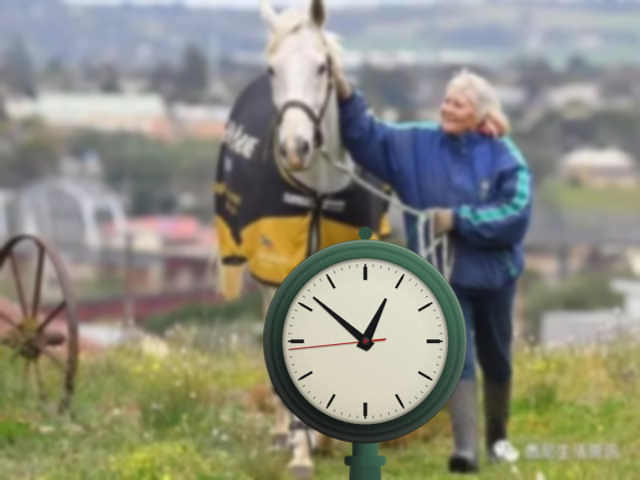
12 h 51 min 44 s
